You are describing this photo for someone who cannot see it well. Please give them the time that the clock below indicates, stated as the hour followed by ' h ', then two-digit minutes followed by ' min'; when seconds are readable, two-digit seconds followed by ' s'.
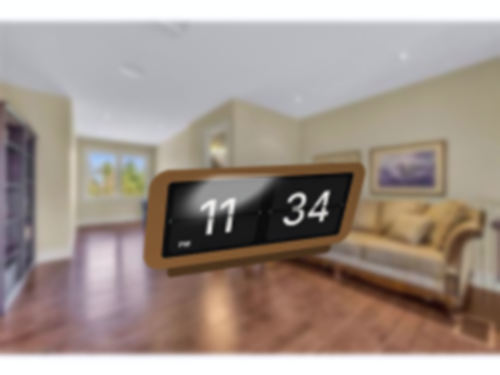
11 h 34 min
